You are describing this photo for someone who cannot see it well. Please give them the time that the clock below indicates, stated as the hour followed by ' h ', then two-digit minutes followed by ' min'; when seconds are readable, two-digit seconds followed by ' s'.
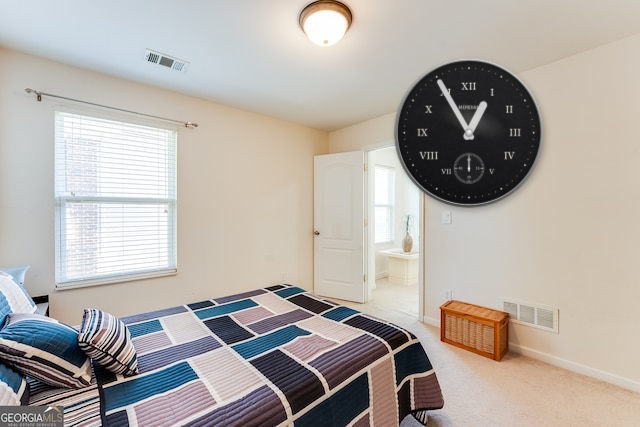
12 h 55 min
